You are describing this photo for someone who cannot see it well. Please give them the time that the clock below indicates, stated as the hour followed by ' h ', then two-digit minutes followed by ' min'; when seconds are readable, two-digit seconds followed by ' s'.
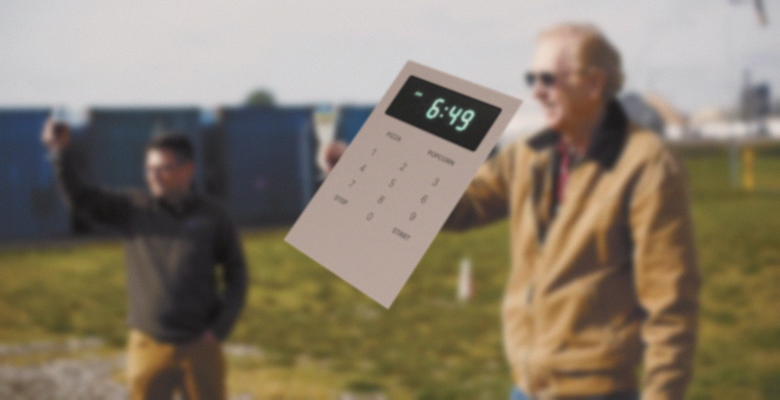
6 h 49 min
